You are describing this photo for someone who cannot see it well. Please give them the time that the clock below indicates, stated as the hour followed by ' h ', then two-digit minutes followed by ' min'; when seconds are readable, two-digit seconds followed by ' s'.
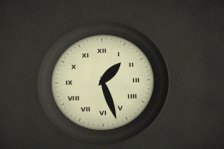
1 h 27 min
